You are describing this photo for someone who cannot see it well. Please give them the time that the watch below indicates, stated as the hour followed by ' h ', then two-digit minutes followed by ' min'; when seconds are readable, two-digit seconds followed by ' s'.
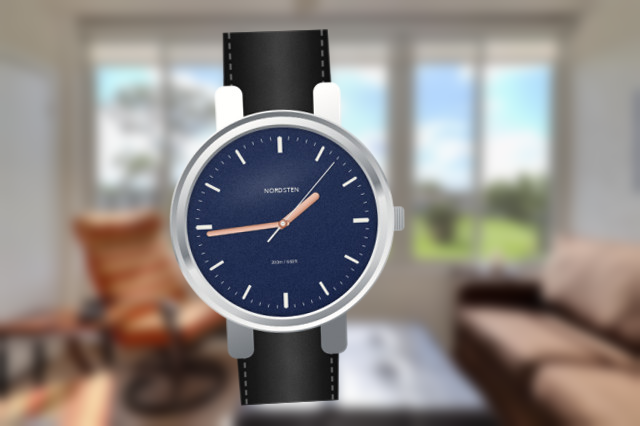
1 h 44 min 07 s
